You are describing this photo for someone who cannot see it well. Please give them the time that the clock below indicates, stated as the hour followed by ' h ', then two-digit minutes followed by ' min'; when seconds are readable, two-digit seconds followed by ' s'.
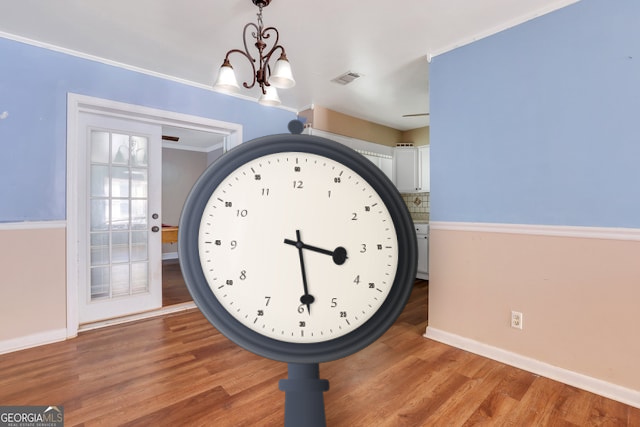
3 h 29 min
